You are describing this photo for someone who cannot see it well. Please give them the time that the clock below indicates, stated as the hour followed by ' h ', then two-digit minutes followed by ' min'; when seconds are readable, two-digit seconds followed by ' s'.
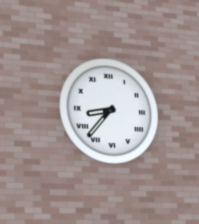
8 h 37 min
